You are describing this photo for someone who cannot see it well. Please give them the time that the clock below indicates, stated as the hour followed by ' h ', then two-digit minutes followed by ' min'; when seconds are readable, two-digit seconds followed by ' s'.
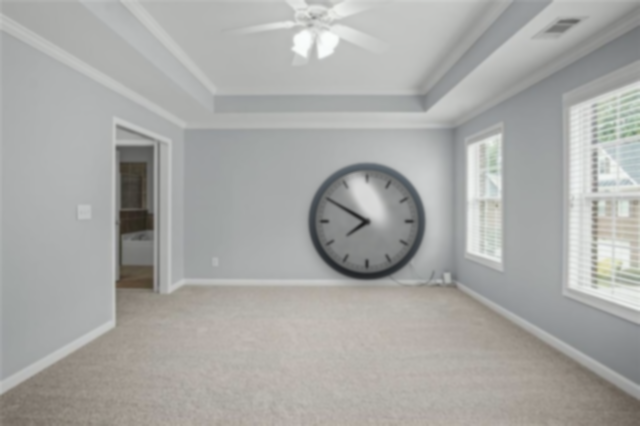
7 h 50 min
